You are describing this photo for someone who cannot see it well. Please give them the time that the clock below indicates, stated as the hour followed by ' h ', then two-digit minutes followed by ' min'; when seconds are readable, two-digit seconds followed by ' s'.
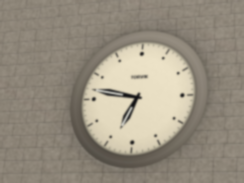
6 h 47 min
